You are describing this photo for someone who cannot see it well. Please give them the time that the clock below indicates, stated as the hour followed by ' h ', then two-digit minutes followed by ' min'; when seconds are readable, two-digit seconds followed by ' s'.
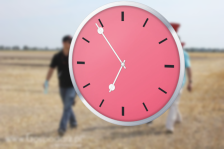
6 h 54 min
